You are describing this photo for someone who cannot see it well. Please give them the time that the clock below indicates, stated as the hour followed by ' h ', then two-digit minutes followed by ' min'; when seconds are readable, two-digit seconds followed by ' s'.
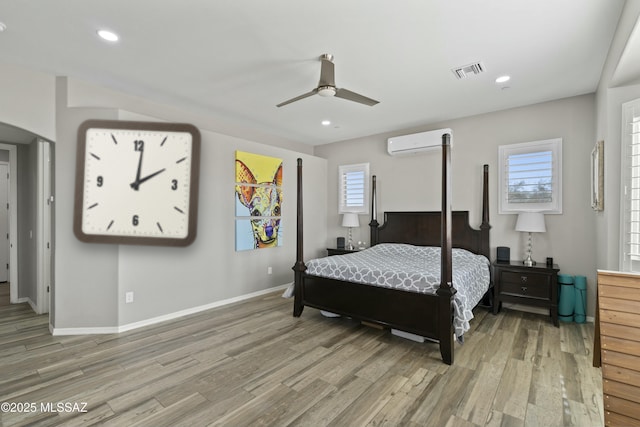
2 h 01 min
